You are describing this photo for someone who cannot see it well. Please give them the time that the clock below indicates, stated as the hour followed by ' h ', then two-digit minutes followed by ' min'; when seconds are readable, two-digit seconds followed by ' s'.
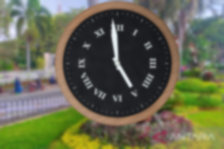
4 h 59 min
